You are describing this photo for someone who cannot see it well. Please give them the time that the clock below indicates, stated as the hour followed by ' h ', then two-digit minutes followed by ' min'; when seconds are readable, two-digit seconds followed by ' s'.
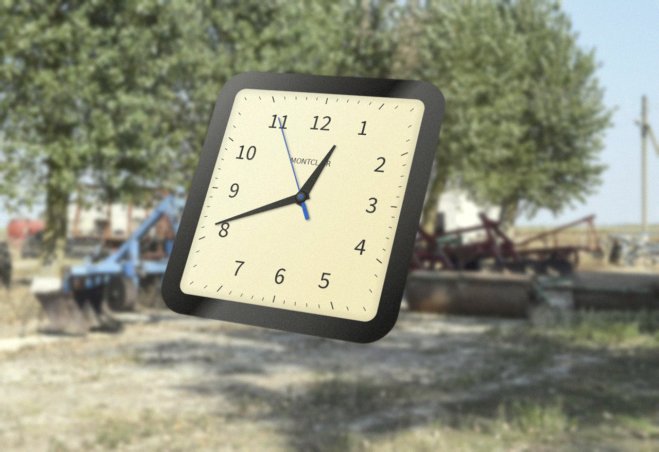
12 h 40 min 55 s
